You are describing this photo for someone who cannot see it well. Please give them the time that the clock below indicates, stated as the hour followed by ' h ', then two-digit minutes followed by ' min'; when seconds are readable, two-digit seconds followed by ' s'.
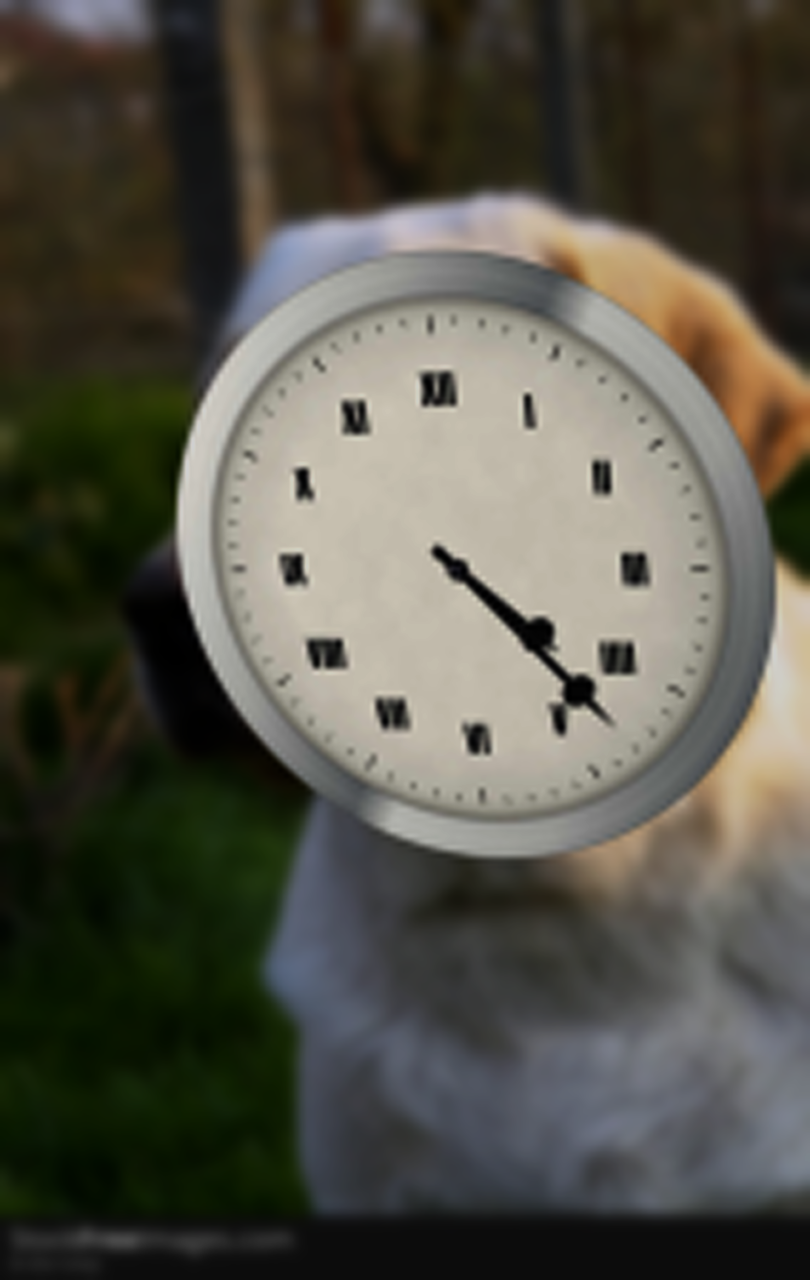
4 h 23 min
